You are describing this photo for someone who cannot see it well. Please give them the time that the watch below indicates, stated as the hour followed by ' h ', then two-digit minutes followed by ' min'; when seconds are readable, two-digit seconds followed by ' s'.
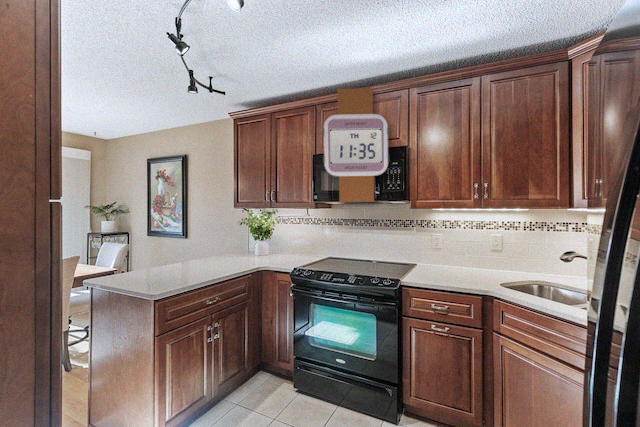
11 h 35 min
